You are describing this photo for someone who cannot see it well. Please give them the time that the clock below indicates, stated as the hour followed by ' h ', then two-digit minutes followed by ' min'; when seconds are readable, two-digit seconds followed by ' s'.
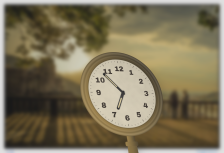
6 h 53 min
